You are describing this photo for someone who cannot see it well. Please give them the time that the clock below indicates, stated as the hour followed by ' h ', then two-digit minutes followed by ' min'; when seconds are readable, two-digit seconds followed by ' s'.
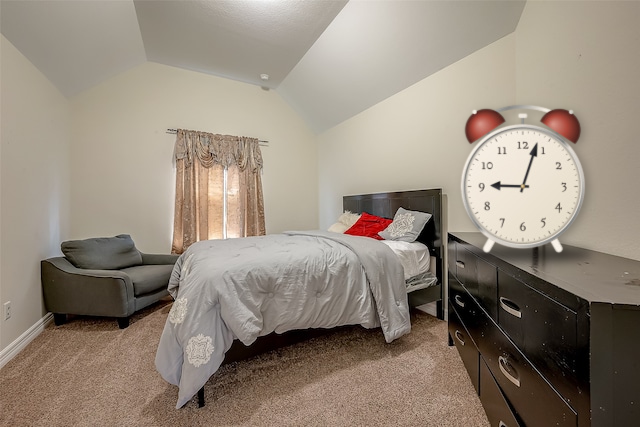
9 h 03 min
